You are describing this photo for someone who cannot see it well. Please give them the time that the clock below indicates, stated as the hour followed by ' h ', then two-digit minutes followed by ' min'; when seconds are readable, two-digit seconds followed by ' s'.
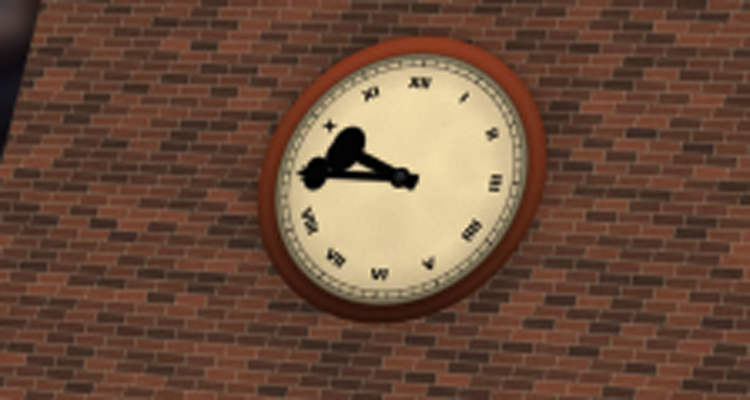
9 h 45 min
